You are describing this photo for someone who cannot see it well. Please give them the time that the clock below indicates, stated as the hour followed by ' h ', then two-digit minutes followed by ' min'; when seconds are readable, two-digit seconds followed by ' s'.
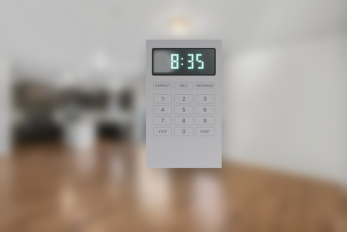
8 h 35 min
